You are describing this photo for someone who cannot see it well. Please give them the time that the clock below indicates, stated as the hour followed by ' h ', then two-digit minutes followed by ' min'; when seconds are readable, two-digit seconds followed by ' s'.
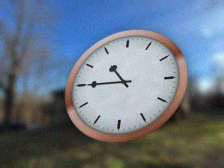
10 h 45 min
